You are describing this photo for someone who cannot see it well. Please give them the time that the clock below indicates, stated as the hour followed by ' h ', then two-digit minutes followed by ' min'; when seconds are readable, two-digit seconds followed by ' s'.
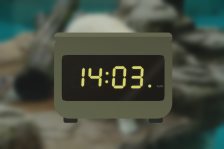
14 h 03 min
